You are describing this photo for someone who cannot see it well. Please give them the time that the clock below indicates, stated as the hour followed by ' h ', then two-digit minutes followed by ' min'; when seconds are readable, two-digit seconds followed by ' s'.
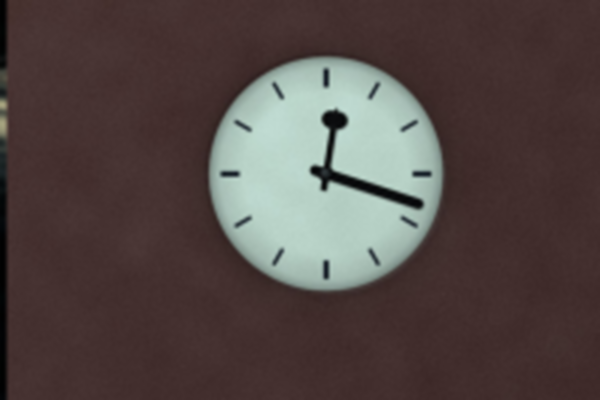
12 h 18 min
